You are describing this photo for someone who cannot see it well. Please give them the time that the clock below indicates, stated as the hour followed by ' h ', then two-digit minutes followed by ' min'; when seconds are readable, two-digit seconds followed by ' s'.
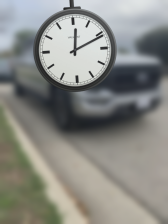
12 h 11 min
